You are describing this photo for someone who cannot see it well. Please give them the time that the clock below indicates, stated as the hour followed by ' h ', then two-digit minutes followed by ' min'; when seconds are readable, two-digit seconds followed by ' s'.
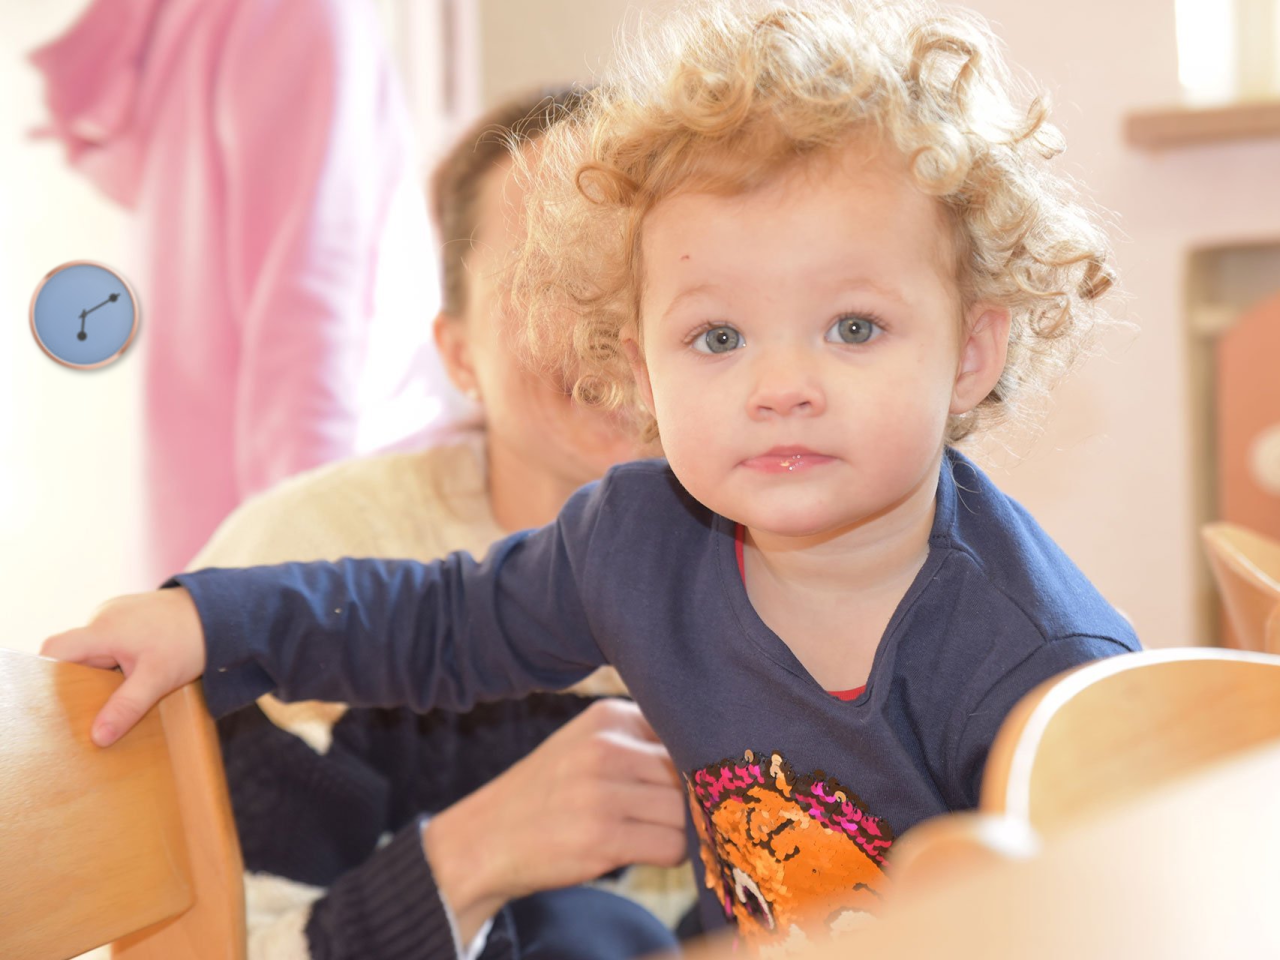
6 h 10 min
